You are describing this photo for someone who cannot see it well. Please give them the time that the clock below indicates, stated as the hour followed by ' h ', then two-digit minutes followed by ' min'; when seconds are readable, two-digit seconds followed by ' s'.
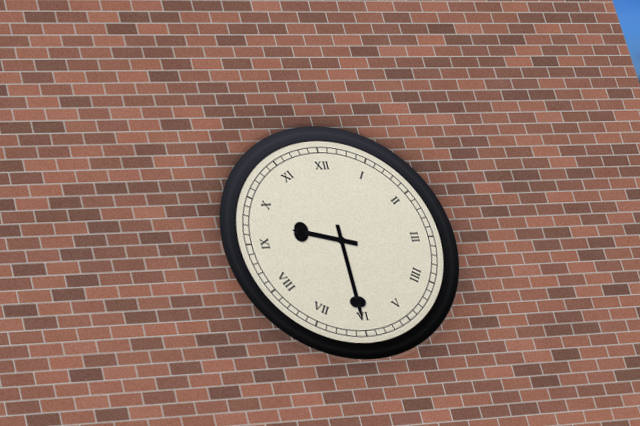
9 h 30 min
